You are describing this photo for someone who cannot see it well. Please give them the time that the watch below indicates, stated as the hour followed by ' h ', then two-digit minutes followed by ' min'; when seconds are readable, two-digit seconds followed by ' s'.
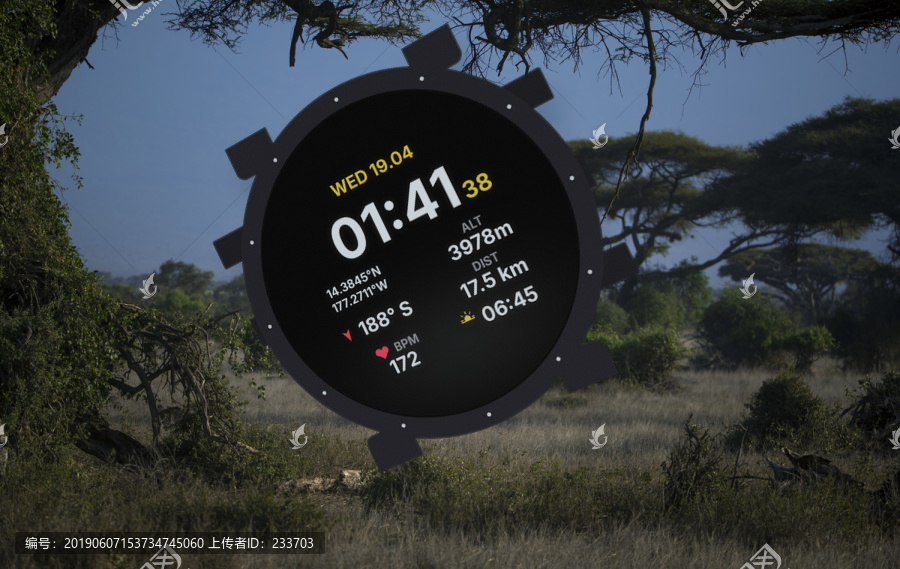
1 h 41 min 38 s
